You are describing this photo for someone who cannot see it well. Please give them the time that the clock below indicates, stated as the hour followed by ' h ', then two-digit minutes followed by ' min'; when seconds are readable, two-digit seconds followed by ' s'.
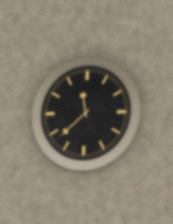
11 h 38 min
